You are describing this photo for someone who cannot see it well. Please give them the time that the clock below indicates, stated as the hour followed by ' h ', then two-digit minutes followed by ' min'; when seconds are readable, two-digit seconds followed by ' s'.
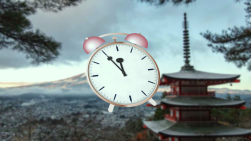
11 h 55 min
